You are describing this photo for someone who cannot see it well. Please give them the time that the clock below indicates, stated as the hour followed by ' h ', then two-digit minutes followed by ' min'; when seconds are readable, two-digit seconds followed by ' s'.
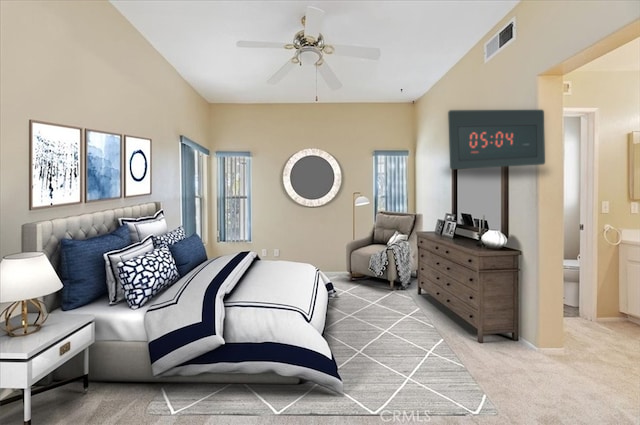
5 h 04 min
